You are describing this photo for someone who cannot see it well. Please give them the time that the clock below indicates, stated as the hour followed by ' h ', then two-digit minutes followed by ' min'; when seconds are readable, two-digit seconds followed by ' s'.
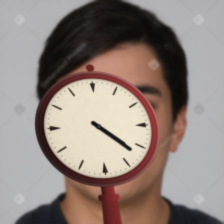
4 h 22 min
